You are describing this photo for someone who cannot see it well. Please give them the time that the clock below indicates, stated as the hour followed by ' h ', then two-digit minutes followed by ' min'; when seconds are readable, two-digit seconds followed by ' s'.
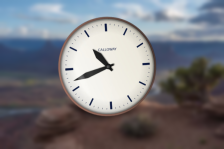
10 h 42 min
